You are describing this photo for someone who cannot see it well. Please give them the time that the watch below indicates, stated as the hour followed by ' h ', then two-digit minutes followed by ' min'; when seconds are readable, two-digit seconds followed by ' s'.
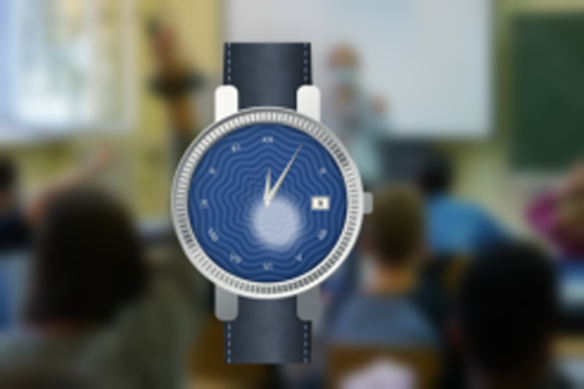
12 h 05 min
